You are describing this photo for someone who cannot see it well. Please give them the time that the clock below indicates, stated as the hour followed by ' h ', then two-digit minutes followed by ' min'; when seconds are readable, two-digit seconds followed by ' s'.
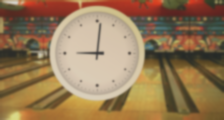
9 h 01 min
